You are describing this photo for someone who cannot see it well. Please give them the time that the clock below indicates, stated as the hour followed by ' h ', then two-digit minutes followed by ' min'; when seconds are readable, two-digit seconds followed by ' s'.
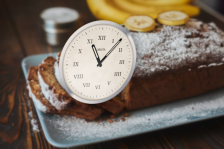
11 h 07 min
